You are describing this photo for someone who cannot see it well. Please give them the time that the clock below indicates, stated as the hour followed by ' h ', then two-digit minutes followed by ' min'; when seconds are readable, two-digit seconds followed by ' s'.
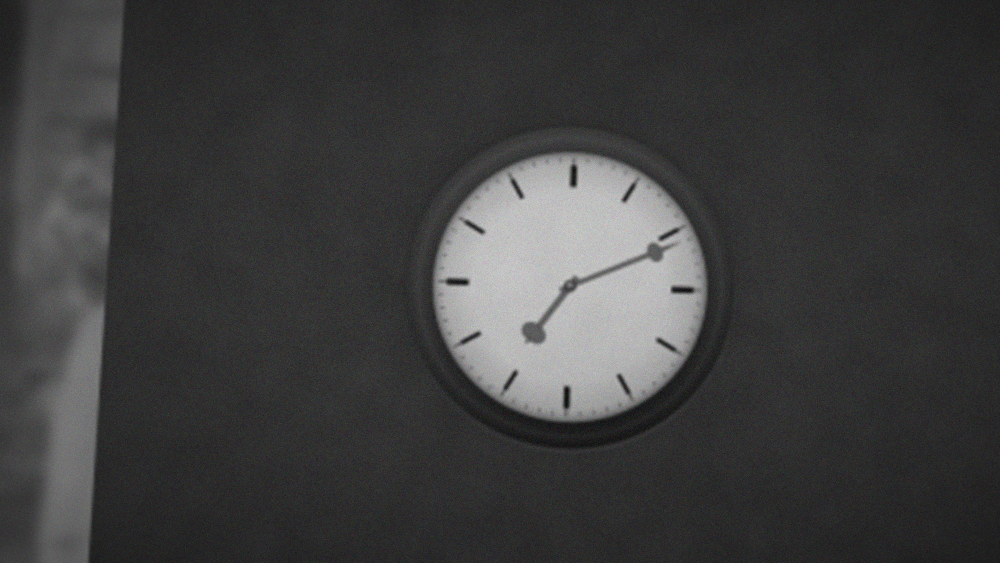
7 h 11 min
